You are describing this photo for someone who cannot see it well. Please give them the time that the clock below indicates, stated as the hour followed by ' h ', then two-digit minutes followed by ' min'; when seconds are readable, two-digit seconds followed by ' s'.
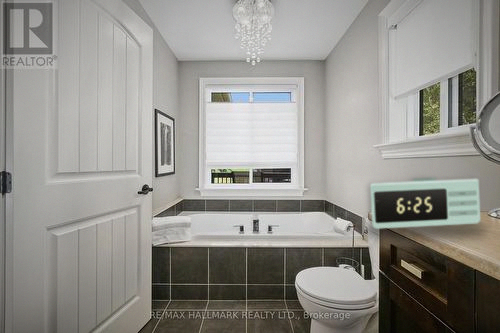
6 h 25 min
